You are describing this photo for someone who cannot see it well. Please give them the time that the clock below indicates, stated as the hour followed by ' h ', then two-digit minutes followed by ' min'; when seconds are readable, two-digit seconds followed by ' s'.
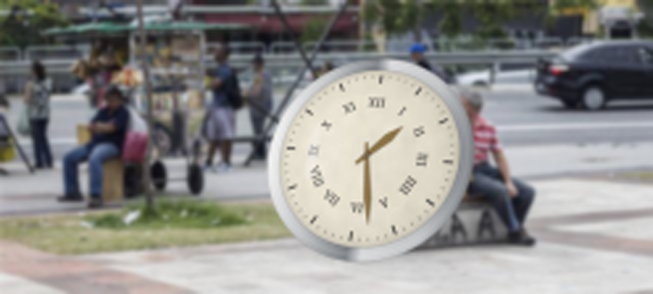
1 h 28 min
